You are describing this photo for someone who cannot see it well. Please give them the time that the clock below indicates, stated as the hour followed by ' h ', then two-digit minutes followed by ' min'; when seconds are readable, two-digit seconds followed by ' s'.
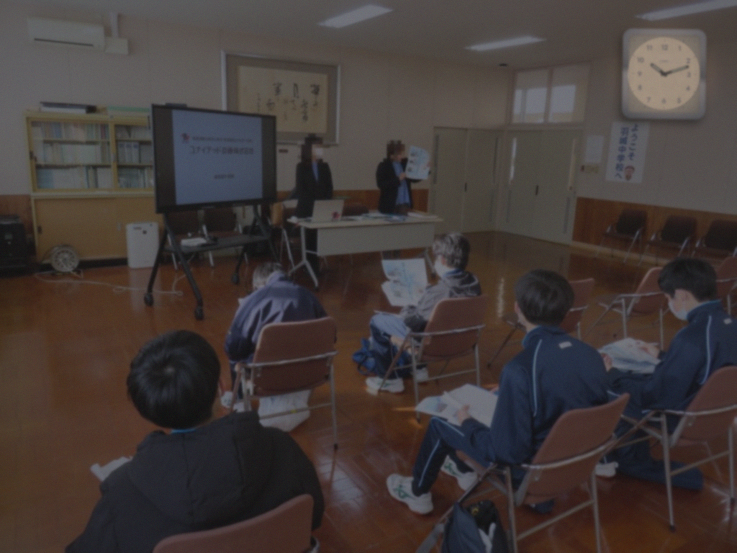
10 h 12 min
